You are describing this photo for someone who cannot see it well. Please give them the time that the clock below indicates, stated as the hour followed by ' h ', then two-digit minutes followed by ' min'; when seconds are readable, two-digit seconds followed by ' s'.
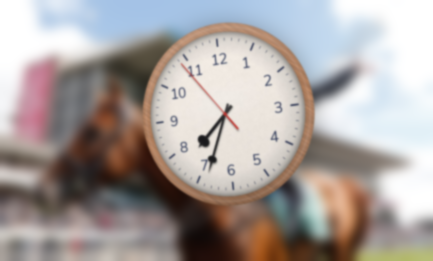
7 h 33 min 54 s
